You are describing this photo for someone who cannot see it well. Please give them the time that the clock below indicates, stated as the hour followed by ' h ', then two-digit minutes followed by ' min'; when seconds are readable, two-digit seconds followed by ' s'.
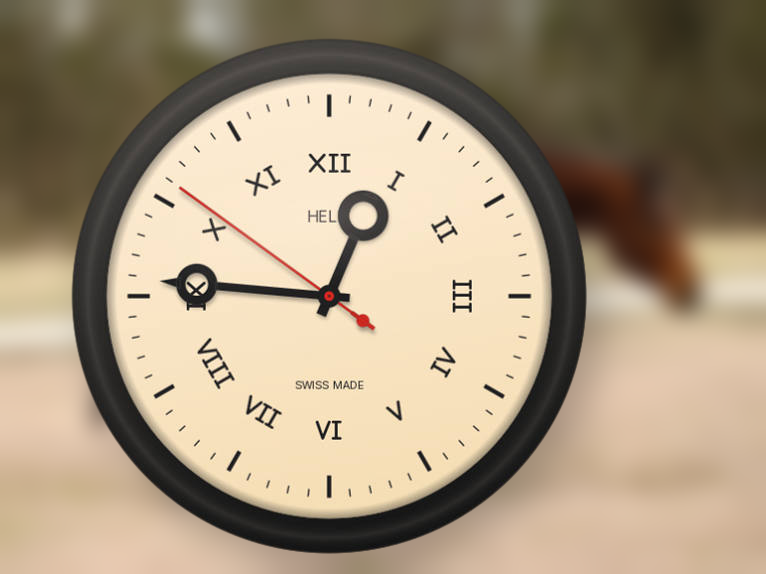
12 h 45 min 51 s
